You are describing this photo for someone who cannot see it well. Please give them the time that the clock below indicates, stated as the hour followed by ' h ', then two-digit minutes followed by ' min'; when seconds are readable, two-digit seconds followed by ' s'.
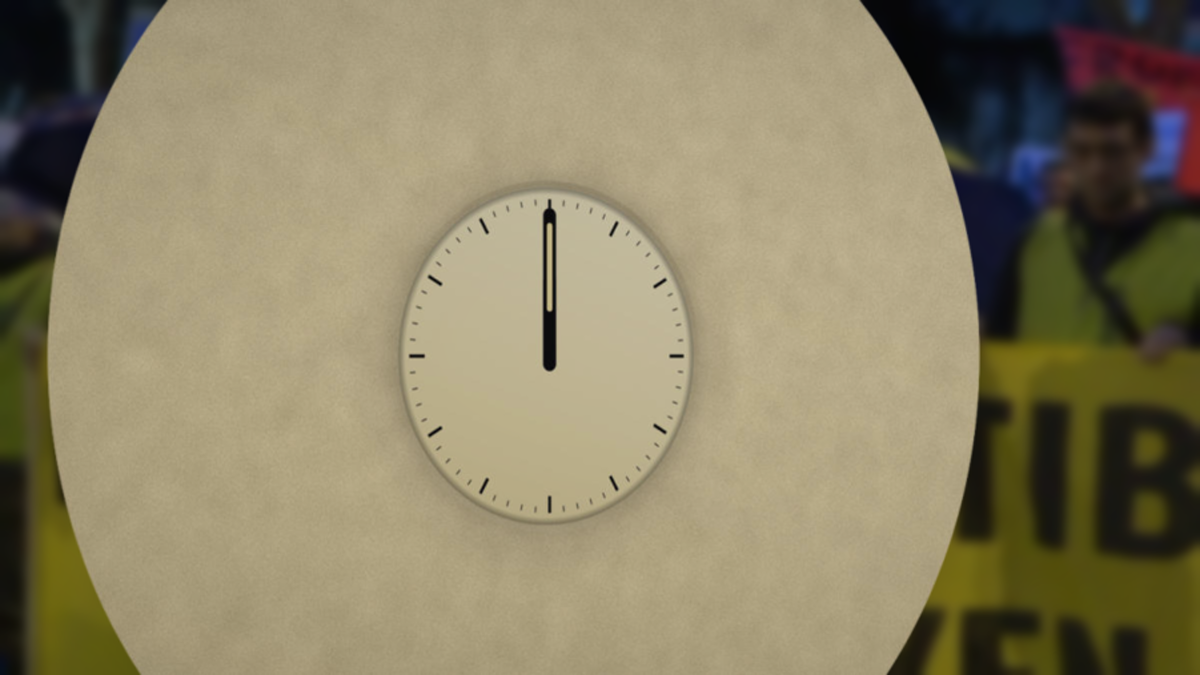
12 h 00 min
